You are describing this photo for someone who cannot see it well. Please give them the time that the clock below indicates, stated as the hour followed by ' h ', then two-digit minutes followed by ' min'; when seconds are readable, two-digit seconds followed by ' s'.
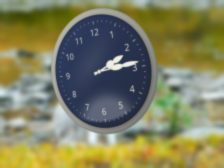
2 h 14 min
